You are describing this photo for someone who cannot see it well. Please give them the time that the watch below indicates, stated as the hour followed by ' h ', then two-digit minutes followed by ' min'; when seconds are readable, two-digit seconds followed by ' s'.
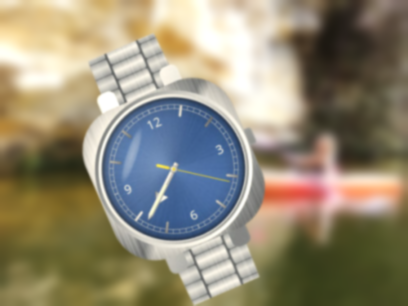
7 h 38 min 21 s
